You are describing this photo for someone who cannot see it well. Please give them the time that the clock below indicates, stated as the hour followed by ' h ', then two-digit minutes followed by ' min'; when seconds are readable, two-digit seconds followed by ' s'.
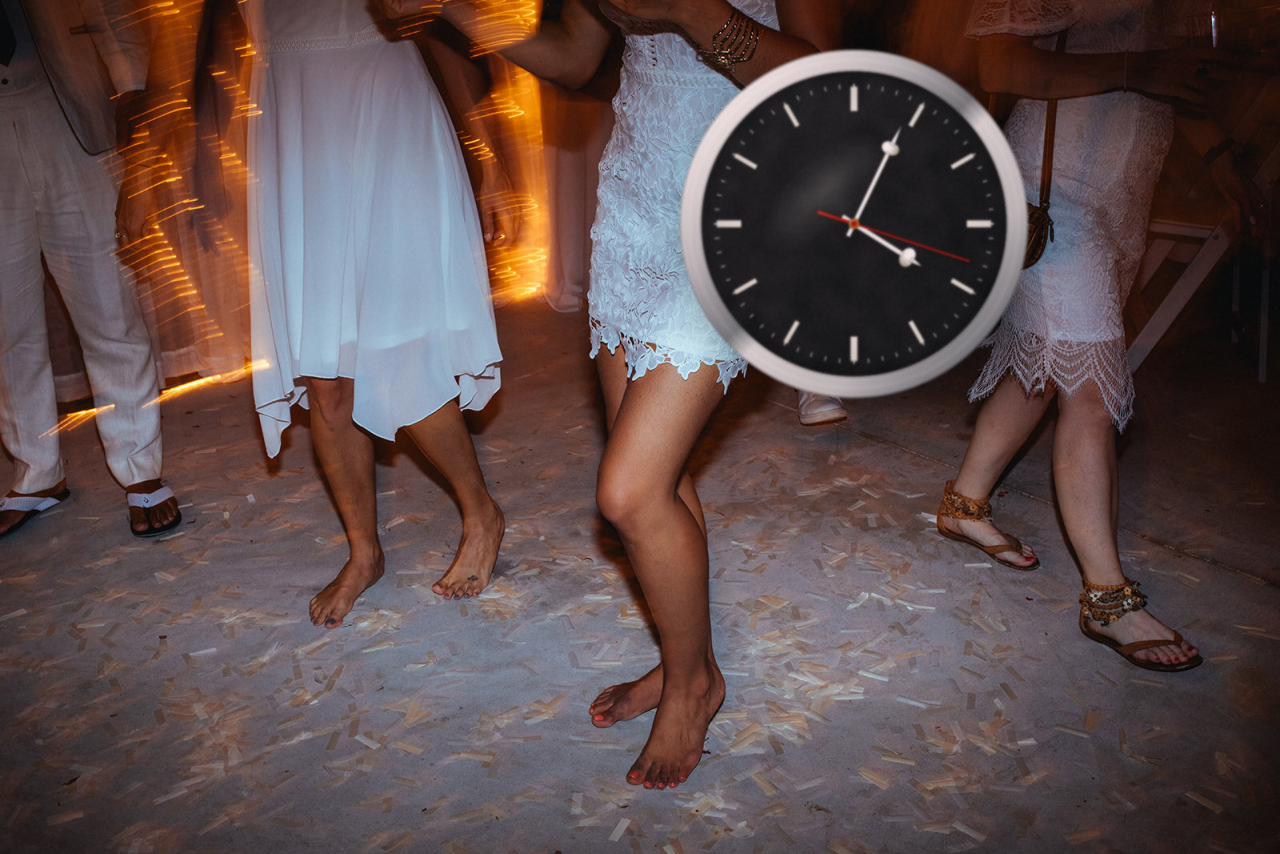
4 h 04 min 18 s
